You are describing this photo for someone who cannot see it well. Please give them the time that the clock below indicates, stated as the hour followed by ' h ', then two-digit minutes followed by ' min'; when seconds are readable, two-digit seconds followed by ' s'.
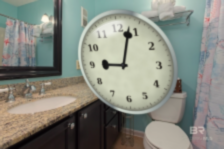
9 h 03 min
